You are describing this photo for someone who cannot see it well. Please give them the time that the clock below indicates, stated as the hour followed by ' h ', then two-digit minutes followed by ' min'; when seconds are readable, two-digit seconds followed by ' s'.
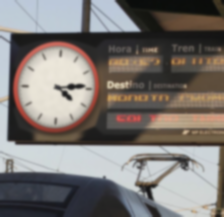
4 h 14 min
